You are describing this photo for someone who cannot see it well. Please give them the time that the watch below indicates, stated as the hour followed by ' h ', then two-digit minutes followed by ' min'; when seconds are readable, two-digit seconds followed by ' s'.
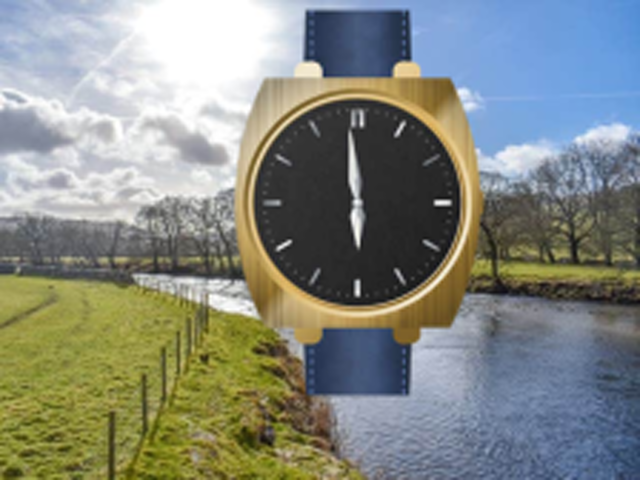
5 h 59 min
